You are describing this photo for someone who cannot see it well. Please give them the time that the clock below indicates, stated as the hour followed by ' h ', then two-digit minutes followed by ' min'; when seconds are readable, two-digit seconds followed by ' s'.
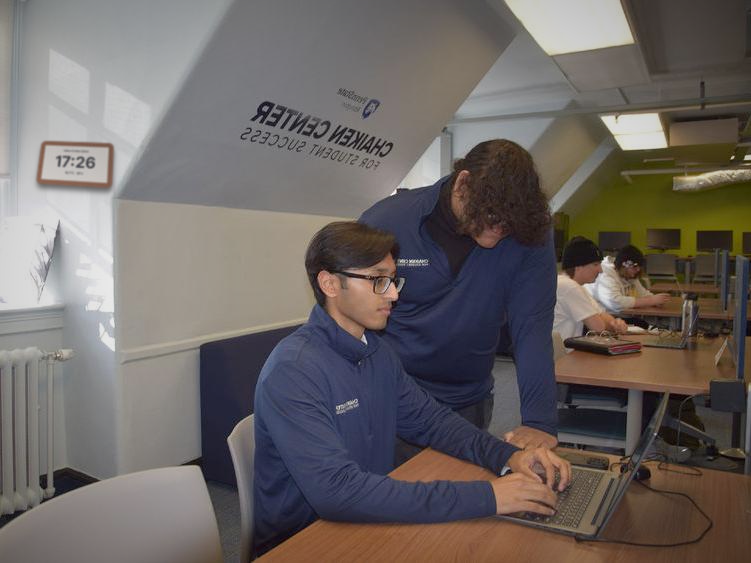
17 h 26 min
